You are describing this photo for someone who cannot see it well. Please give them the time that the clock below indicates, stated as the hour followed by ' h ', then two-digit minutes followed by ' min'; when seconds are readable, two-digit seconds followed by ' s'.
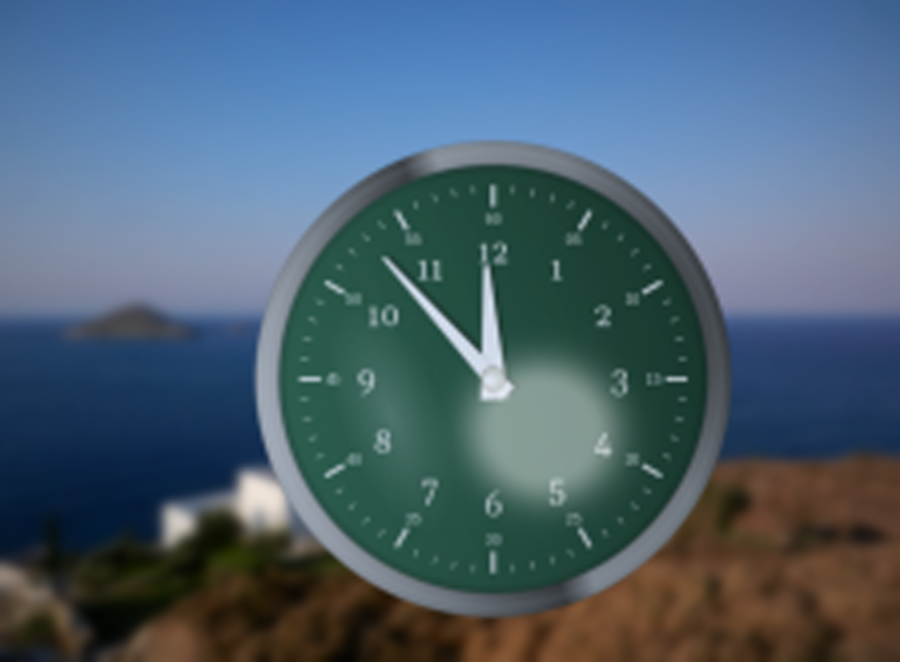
11 h 53 min
